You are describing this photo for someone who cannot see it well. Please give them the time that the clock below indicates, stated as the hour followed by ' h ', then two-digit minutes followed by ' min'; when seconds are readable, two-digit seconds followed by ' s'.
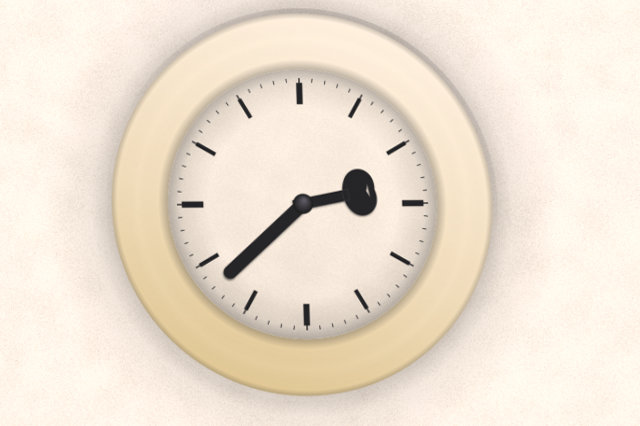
2 h 38 min
